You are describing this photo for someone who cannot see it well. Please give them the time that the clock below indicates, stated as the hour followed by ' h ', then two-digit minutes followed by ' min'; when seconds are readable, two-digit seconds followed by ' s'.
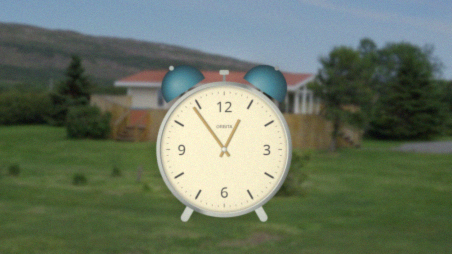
12 h 54 min
